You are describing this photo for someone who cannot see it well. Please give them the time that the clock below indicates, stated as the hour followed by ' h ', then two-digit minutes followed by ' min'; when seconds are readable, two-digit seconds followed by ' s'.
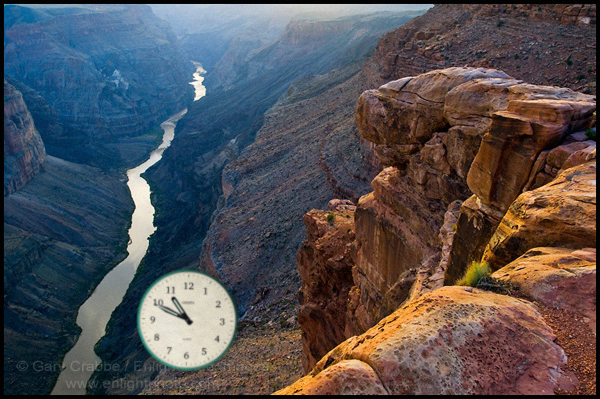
10 h 49 min
